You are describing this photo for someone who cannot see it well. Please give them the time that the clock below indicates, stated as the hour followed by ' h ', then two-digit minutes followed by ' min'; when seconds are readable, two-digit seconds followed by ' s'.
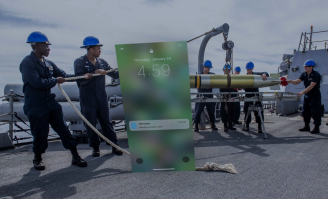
4 h 59 min
